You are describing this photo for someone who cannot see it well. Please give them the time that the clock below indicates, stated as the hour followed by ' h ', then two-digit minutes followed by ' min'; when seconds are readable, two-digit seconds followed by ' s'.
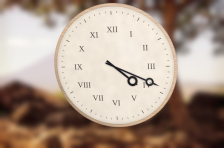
4 h 19 min
